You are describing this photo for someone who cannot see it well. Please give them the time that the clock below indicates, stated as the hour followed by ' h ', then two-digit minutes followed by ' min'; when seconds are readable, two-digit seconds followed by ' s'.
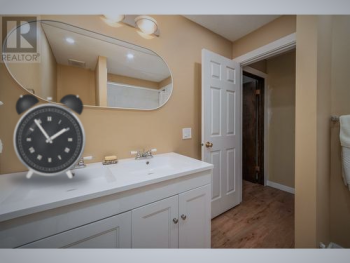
1 h 54 min
